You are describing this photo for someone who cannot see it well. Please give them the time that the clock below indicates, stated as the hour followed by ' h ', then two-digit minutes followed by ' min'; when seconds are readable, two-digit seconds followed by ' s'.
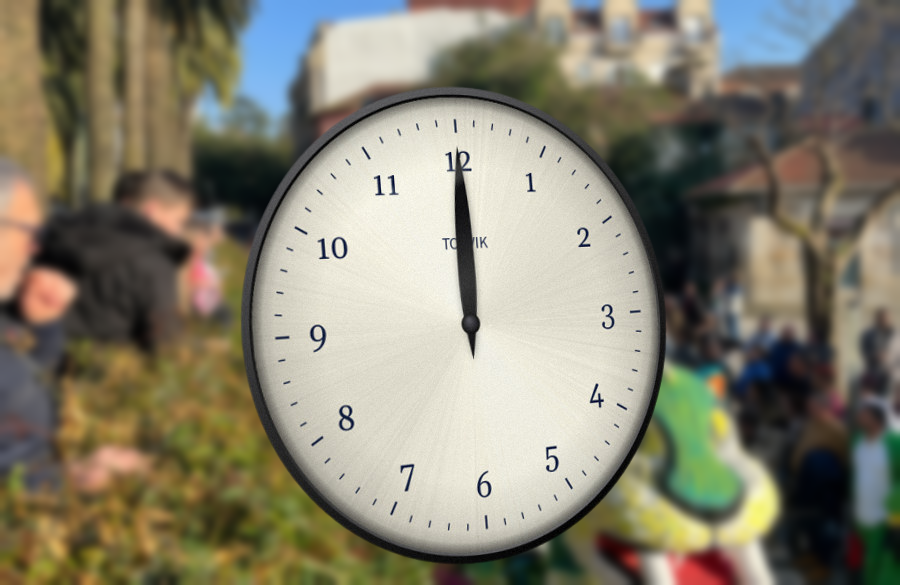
12 h 00 min
